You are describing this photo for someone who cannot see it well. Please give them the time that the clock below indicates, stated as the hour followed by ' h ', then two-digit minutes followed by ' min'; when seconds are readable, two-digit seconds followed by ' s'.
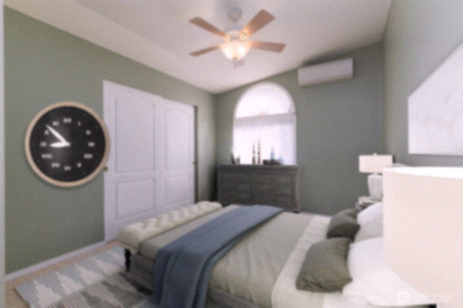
8 h 52 min
